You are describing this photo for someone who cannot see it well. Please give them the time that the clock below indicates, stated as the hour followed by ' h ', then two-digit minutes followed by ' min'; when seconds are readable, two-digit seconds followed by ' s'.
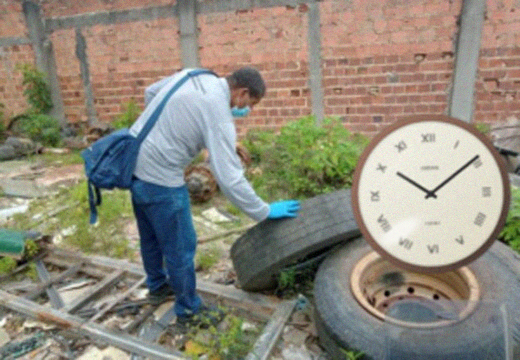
10 h 09 min
